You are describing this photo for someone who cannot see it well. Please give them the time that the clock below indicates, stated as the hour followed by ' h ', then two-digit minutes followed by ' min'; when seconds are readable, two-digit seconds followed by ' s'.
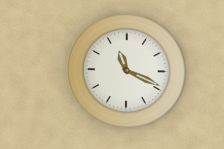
11 h 19 min
